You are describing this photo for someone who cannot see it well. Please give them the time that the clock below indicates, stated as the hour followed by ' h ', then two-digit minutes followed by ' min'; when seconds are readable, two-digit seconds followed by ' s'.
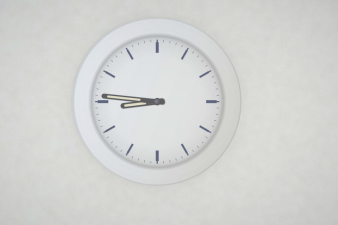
8 h 46 min
